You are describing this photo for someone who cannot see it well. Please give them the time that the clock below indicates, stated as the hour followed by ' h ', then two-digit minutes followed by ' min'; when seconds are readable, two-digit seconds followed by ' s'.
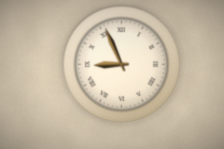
8 h 56 min
